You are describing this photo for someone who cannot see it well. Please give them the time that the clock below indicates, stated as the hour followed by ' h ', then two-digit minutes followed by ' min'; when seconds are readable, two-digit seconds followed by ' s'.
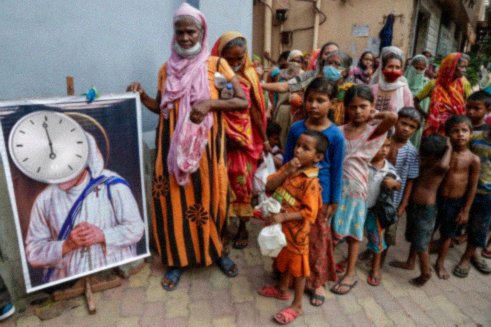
5 h 59 min
